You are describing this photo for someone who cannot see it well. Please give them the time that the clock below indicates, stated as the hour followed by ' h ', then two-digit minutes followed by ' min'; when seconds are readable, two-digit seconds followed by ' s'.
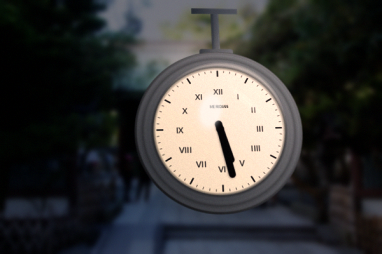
5 h 28 min
